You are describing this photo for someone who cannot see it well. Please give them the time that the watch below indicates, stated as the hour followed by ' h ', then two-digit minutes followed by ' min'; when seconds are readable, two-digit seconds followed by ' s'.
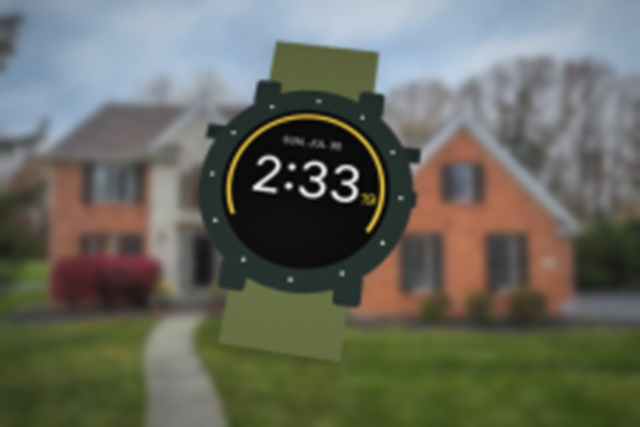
2 h 33 min
